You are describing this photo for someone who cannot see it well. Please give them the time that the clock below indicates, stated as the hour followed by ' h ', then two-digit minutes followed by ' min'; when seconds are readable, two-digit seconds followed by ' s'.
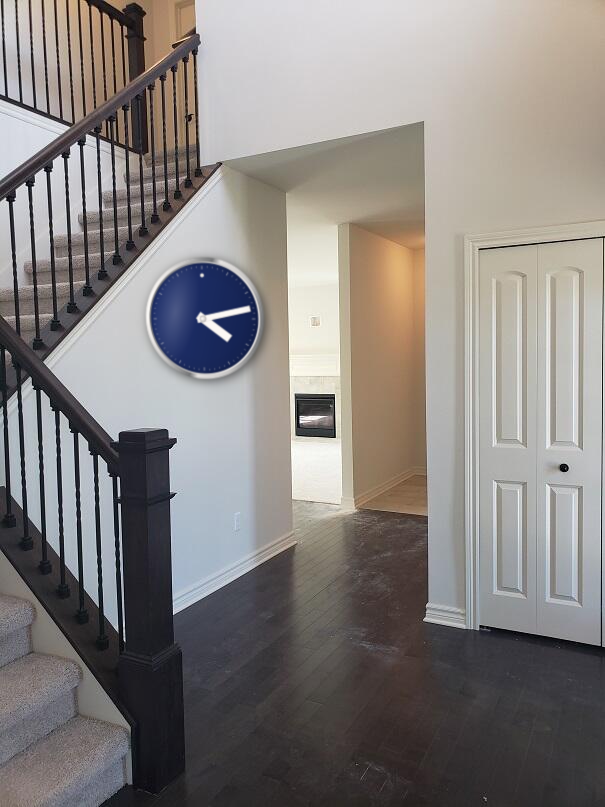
4 h 13 min
